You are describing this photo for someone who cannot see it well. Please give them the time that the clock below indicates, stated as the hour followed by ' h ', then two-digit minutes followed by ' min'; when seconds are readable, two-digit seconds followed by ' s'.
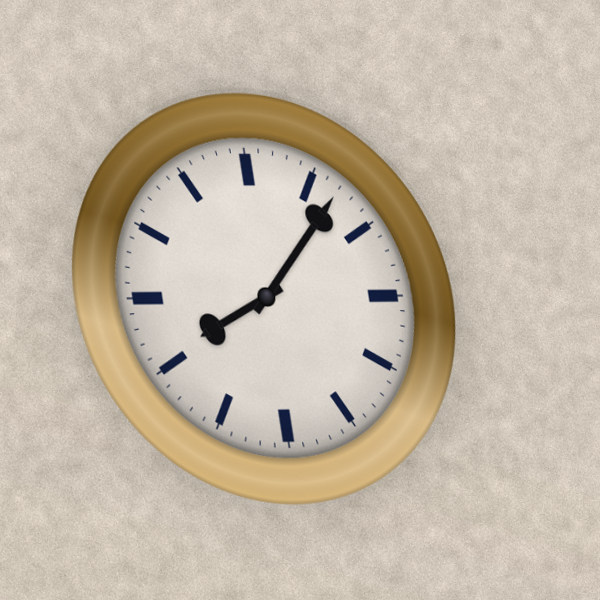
8 h 07 min
